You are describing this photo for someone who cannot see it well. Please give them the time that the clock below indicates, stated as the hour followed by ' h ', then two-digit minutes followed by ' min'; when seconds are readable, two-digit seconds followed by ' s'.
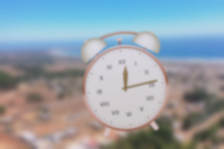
12 h 14 min
